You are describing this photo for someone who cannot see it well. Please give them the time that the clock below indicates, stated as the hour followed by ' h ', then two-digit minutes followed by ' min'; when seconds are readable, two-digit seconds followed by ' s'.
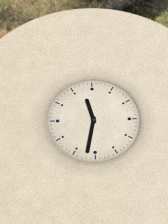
11 h 32 min
